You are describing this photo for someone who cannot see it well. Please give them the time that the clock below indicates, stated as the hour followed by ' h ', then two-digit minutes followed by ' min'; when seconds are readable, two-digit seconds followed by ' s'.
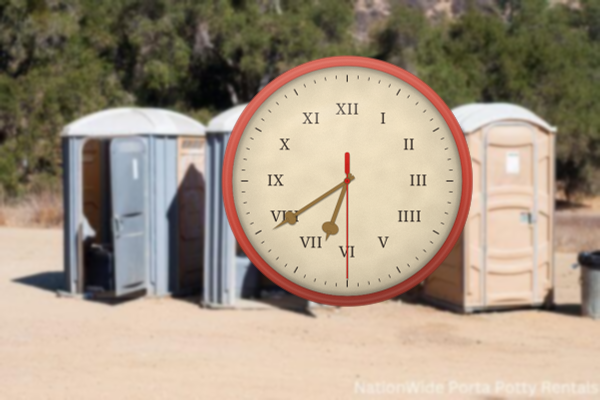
6 h 39 min 30 s
